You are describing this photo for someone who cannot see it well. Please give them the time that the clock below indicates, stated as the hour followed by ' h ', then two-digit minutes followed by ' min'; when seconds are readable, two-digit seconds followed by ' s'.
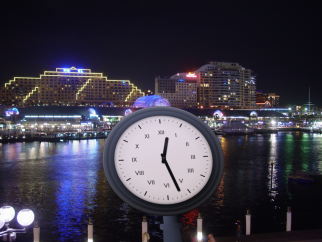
12 h 27 min
